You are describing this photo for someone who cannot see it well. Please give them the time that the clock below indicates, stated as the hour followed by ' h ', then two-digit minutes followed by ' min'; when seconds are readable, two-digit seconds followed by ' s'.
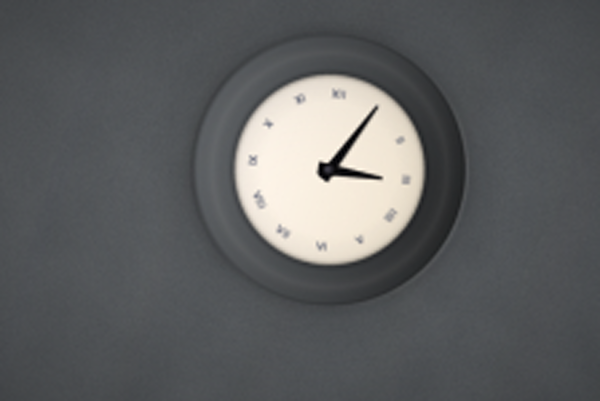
3 h 05 min
